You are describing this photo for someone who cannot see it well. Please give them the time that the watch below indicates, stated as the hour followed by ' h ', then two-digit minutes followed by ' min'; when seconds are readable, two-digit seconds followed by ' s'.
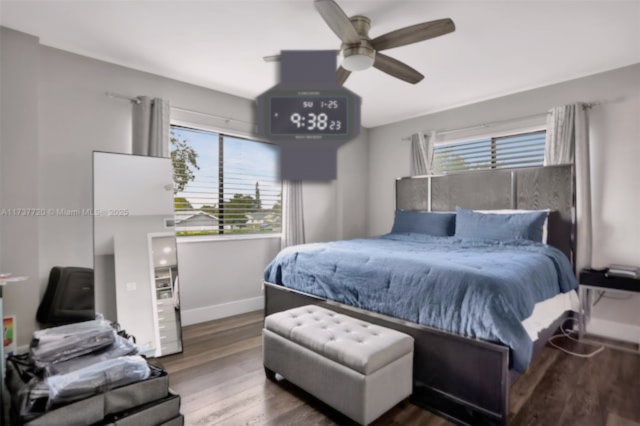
9 h 38 min
